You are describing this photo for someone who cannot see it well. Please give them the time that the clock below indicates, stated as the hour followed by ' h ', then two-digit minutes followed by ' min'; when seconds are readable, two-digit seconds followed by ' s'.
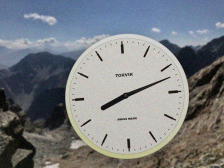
8 h 12 min
